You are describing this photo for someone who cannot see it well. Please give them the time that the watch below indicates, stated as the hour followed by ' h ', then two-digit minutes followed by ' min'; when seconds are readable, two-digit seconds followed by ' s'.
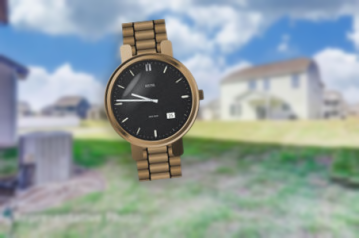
9 h 46 min
